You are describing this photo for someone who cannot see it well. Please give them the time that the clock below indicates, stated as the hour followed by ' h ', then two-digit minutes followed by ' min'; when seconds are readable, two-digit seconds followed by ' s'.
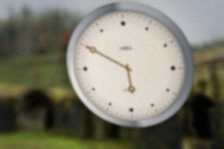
5 h 50 min
